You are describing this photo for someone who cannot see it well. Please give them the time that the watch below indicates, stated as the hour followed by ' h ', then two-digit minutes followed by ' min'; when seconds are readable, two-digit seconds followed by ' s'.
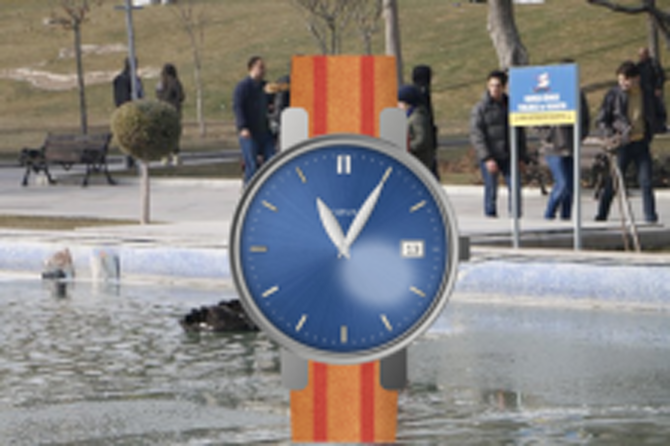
11 h 05 min
